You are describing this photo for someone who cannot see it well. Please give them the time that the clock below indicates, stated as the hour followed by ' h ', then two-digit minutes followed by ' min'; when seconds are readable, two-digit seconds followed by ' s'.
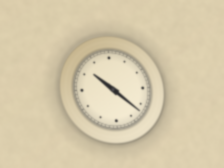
10 h 22 min
